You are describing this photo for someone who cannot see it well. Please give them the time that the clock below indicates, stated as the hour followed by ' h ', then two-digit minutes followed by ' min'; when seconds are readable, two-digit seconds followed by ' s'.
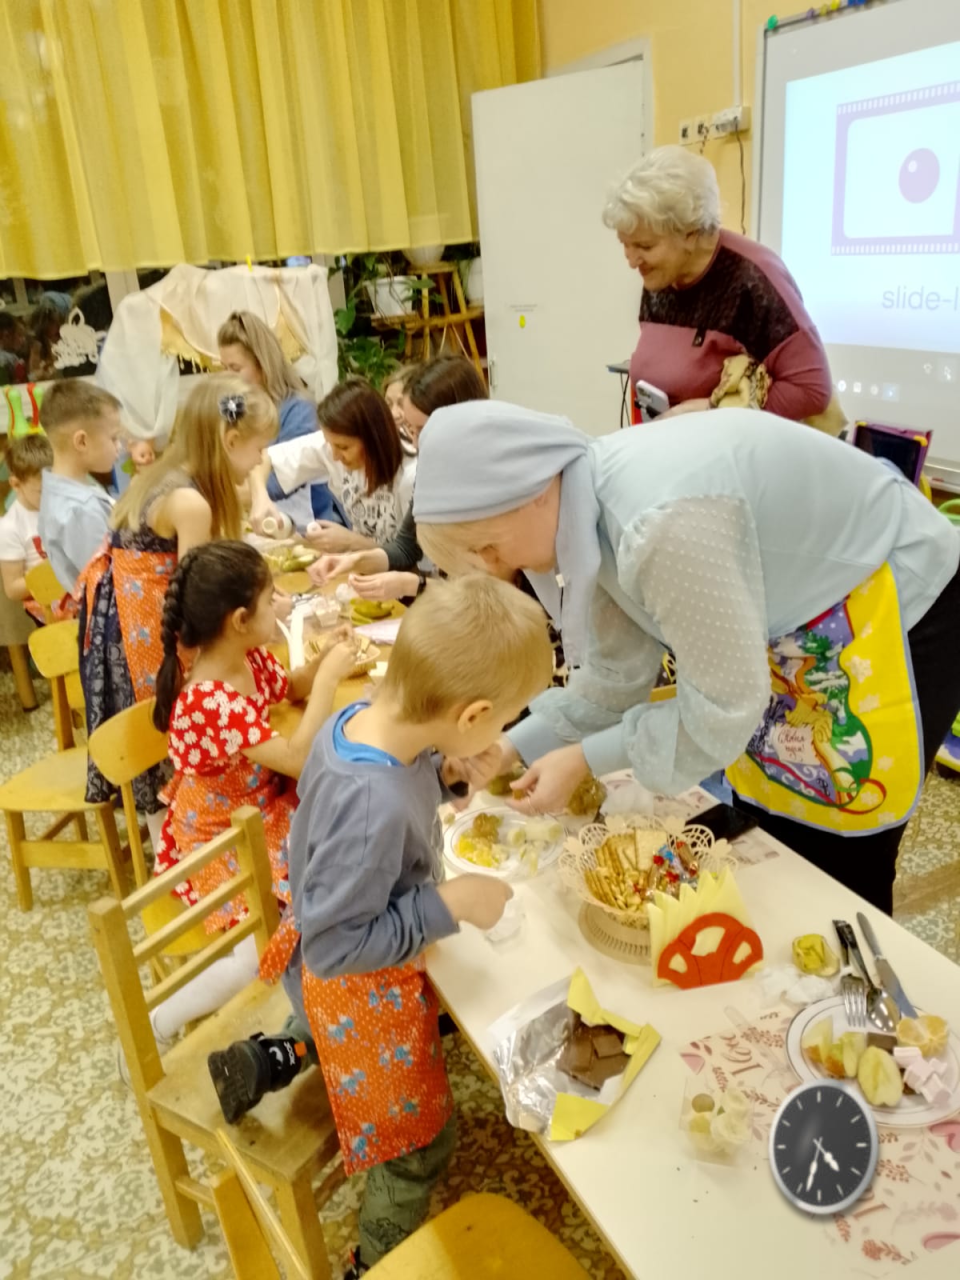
4 h 33 min
